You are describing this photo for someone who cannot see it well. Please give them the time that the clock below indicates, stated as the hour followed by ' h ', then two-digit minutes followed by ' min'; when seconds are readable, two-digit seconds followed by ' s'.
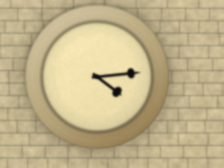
4 h 14 min
